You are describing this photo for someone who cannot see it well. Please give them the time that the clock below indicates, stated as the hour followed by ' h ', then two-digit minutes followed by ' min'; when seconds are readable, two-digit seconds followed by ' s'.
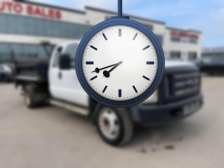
7 h 42 min
